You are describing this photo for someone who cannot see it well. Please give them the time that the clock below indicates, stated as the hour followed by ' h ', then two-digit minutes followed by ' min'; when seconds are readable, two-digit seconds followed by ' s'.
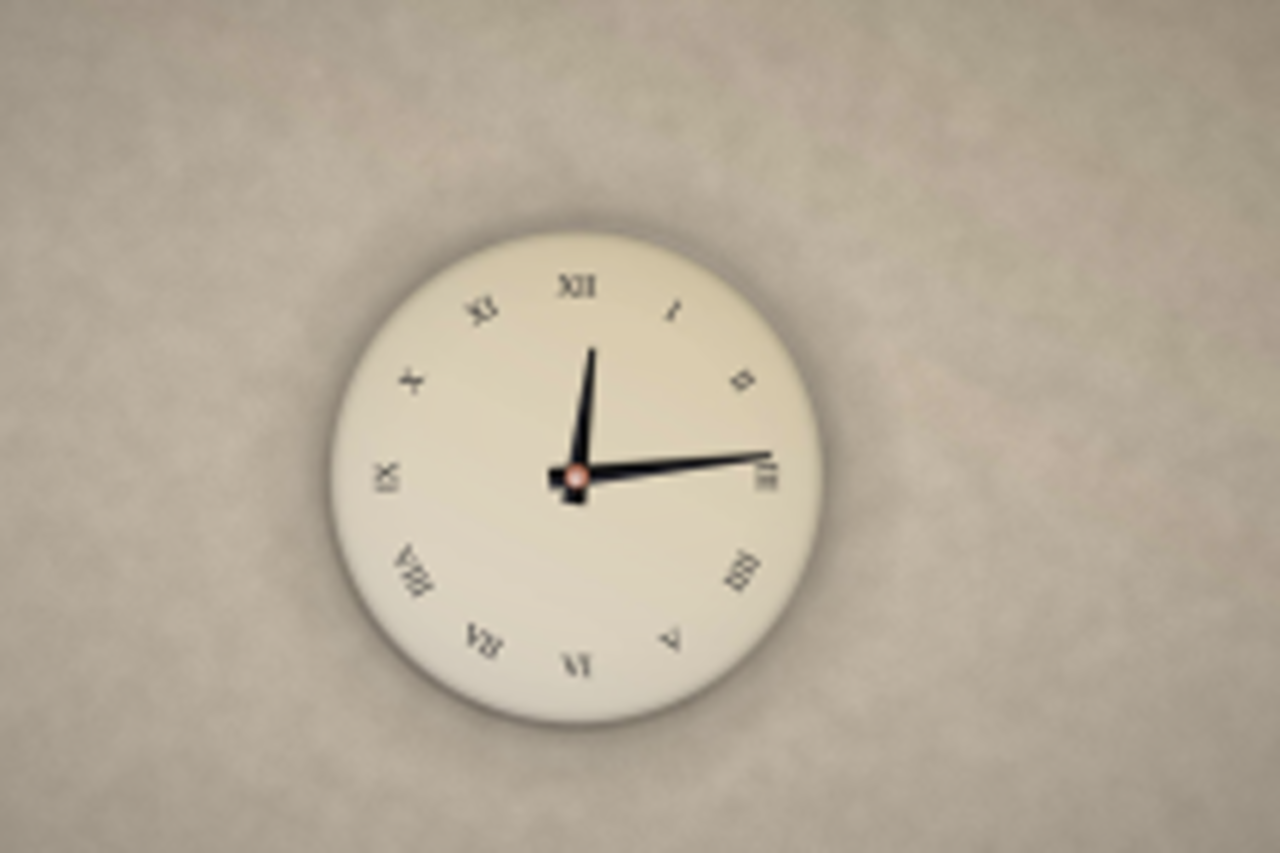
12 h 14 min
